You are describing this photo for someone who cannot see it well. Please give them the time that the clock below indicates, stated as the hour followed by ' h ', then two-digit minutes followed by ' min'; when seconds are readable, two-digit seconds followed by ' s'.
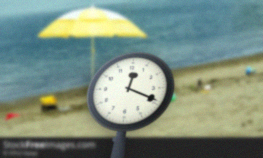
12 h 19 min
